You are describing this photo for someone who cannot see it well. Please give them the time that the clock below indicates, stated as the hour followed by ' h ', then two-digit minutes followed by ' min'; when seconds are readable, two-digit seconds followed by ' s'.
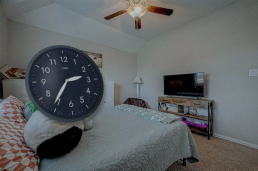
2 h 36 min
